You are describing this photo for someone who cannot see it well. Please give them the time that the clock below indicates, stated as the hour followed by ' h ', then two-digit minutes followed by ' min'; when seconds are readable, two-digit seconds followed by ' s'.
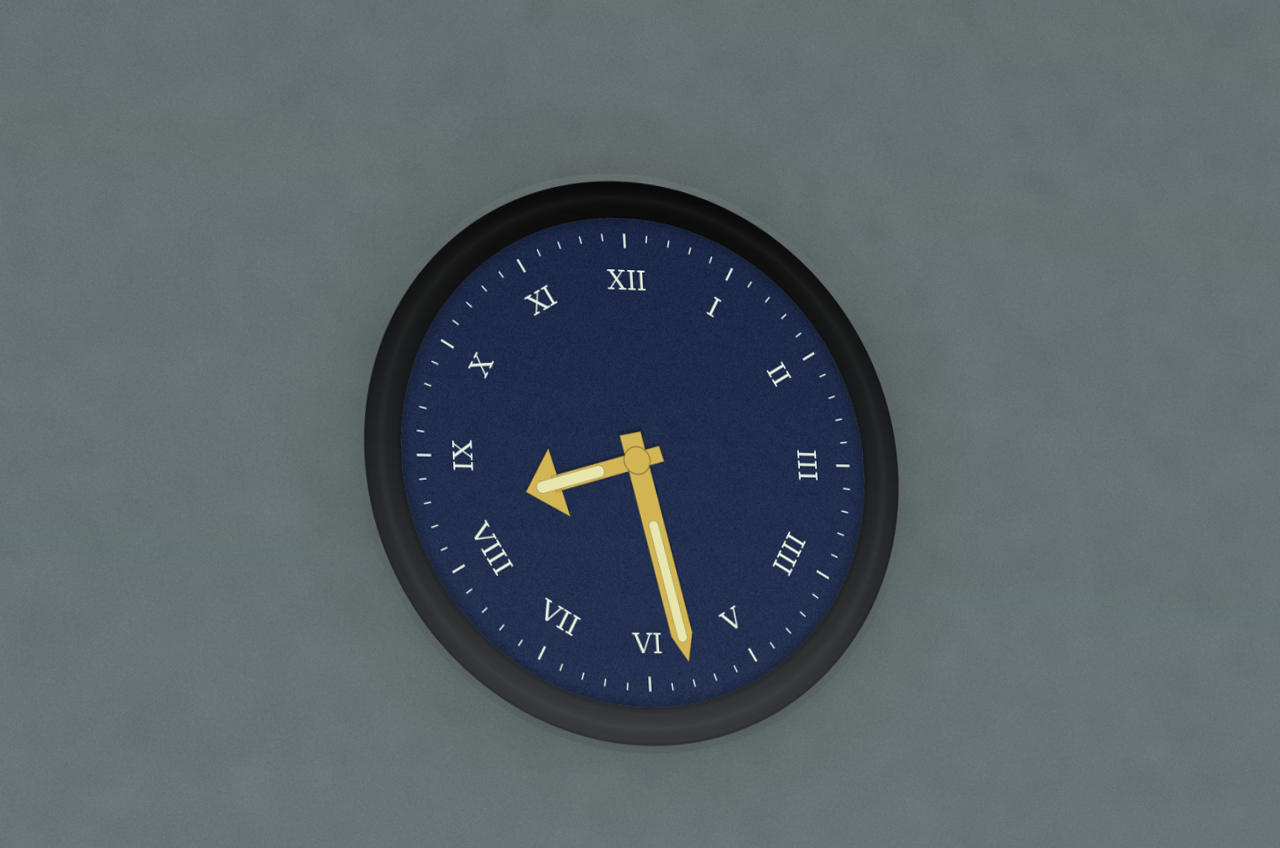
8 h 28 min
